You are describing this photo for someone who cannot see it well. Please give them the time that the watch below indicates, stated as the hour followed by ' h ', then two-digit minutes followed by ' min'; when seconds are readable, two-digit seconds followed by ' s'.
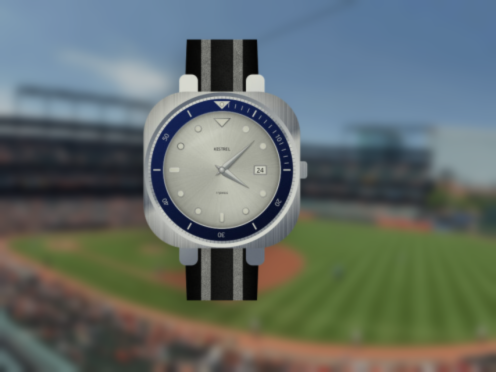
4 h 08 min
